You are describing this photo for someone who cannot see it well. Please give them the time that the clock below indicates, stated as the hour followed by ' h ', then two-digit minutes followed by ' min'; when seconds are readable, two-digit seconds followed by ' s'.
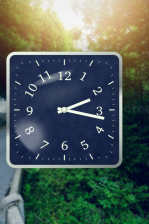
2 h 17 min
